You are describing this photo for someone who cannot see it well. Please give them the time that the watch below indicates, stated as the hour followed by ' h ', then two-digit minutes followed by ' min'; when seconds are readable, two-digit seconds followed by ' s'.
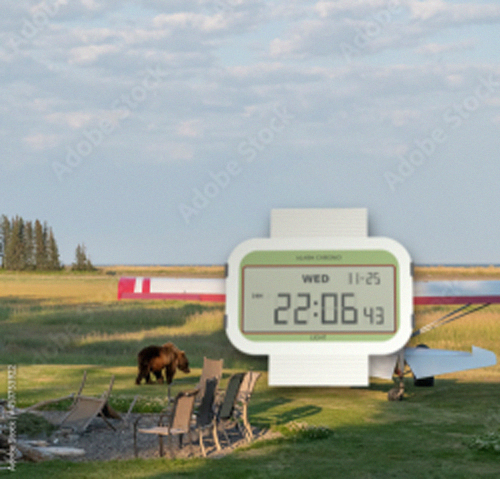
22 h 06 min 43 s
